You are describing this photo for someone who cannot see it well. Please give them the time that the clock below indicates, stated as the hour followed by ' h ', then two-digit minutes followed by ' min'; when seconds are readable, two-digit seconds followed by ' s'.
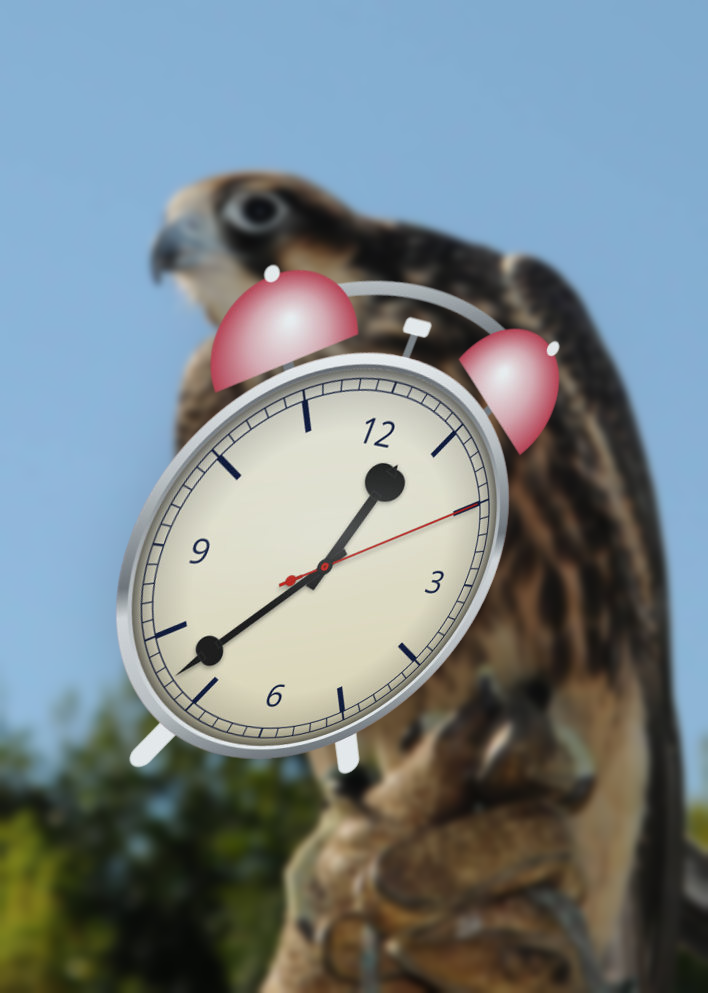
12 h 37 min 10 s
